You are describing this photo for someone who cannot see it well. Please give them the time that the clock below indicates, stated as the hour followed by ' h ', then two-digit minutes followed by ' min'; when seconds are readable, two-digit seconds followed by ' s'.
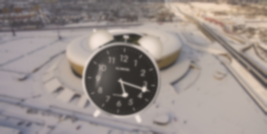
5 h 17 min
